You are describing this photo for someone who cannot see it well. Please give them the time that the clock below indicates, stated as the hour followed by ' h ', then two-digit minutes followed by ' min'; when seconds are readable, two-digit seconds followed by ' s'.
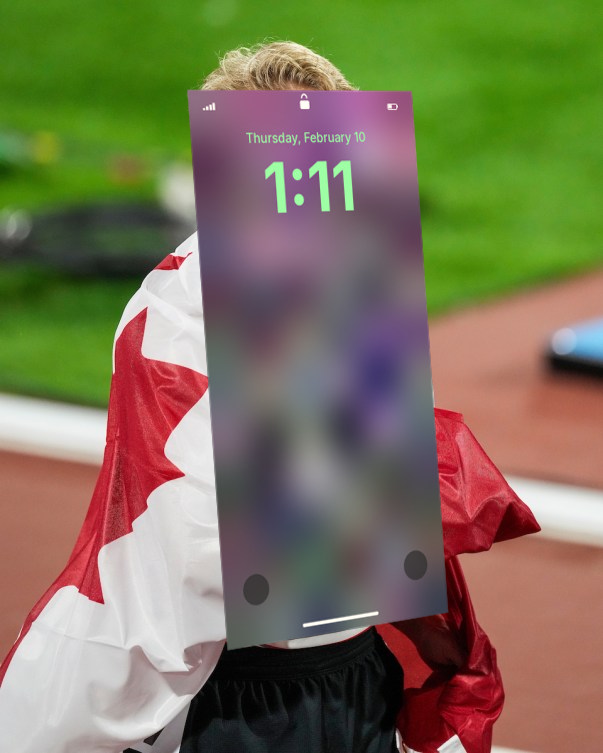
1 h 11 min
